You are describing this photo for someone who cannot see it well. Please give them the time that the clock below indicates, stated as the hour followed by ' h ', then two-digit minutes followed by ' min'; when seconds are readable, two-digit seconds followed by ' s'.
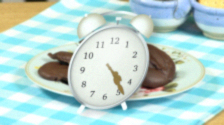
4 h 24 min
